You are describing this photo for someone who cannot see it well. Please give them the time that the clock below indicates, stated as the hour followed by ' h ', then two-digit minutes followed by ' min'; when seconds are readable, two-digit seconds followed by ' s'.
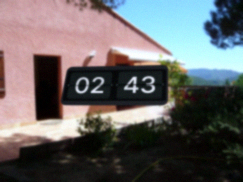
2 h 43 min
